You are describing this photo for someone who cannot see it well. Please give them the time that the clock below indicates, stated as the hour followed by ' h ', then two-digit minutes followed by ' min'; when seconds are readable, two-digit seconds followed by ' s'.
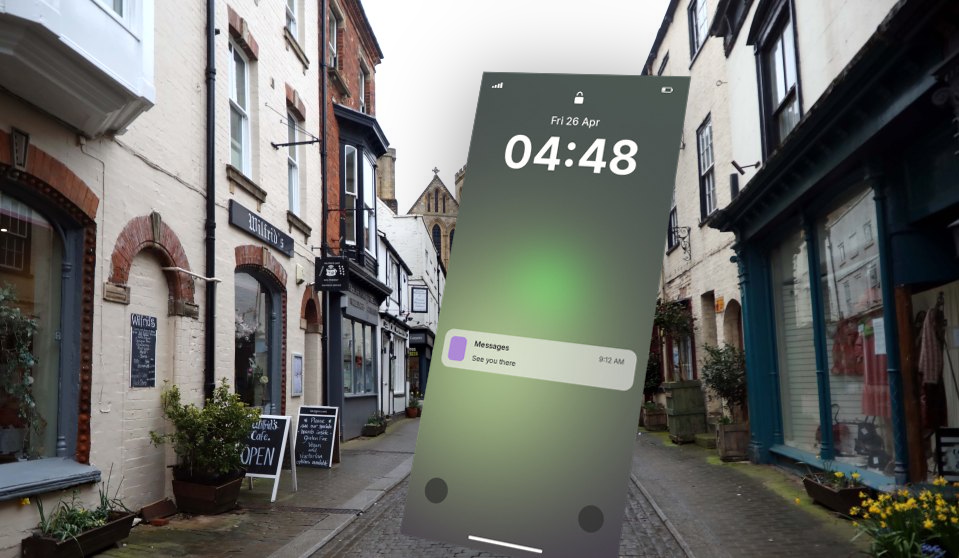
4 h 48 min
